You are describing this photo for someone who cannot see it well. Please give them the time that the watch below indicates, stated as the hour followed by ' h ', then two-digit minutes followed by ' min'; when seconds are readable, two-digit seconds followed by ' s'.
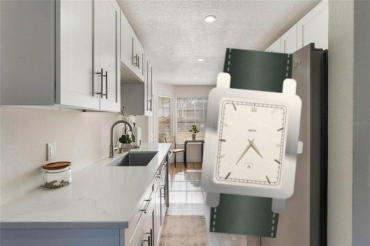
4 h 35 min
